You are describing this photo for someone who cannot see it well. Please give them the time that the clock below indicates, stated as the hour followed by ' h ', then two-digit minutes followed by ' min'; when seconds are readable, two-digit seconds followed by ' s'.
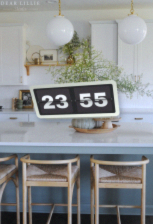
23 h 55 min
